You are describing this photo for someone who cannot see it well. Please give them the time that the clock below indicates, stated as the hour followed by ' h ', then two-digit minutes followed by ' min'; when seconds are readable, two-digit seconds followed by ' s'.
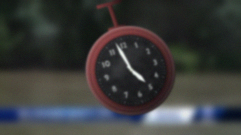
4 h 58 min
